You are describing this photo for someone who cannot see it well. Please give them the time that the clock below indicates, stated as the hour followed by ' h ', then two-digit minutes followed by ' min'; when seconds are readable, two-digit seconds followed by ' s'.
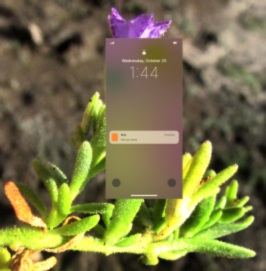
1 h 44 min
